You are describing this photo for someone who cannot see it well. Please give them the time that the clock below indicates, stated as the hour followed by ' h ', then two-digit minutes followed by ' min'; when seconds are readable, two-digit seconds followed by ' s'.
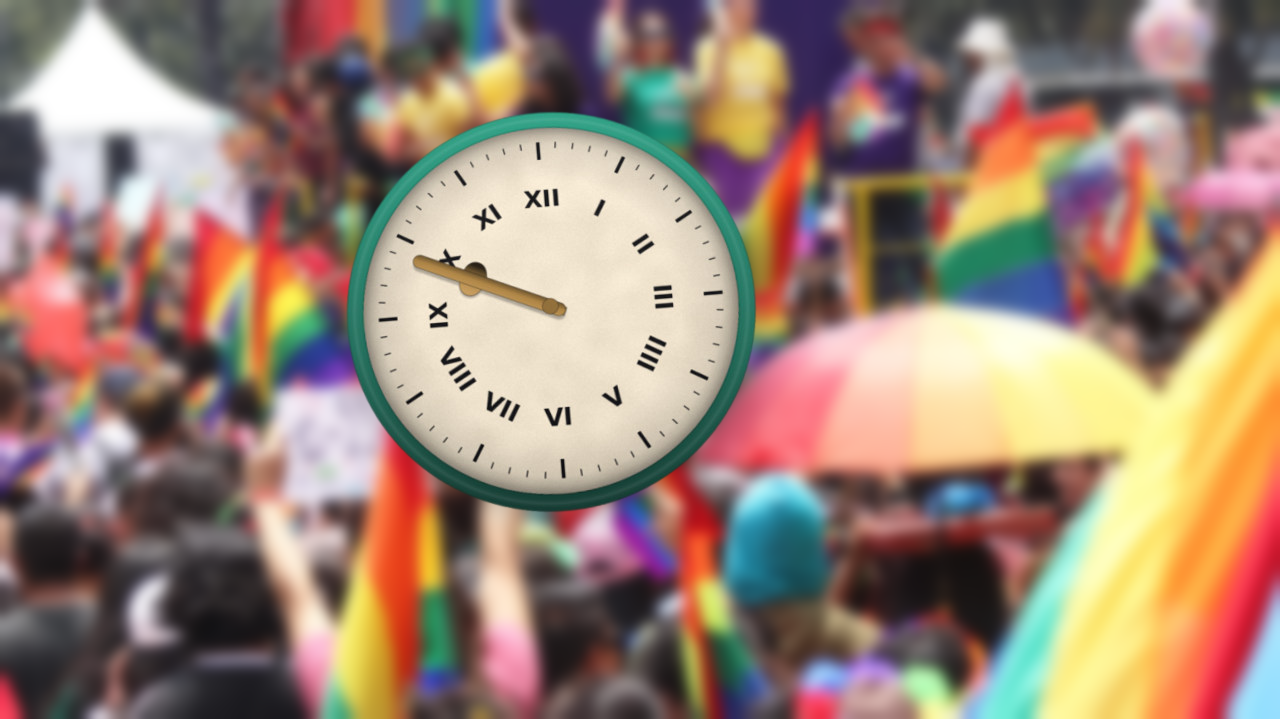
9 h 49 min
